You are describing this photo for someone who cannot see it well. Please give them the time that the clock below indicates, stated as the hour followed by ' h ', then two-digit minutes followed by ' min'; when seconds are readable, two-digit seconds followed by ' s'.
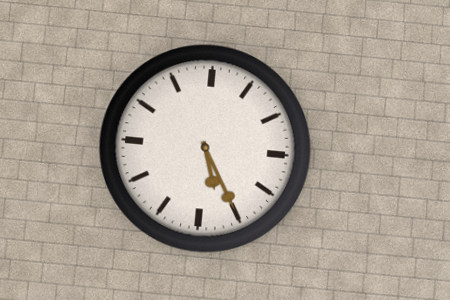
5 h 25 min
